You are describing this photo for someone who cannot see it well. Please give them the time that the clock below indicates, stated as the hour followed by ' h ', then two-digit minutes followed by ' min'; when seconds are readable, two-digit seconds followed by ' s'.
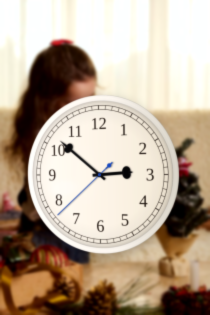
2 h 51 min 38 s
